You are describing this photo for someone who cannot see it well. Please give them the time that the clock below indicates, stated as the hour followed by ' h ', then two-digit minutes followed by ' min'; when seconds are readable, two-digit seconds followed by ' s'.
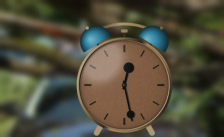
12 h 28 min
